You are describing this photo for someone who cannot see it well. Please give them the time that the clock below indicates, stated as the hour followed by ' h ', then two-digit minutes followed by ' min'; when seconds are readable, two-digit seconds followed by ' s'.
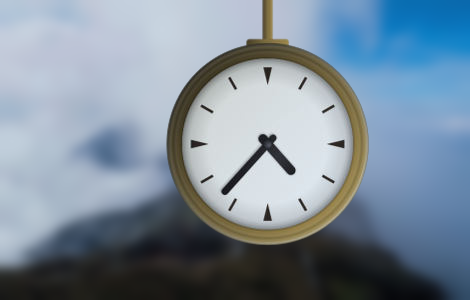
4 h 37 min
